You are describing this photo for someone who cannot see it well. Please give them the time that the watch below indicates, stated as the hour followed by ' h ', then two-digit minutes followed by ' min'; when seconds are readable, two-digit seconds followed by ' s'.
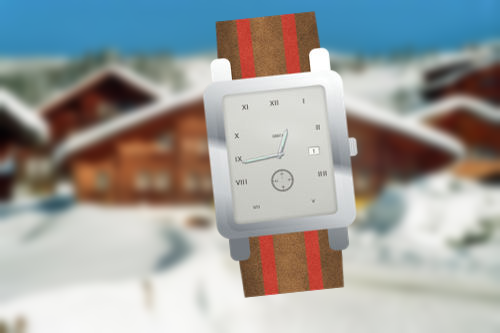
12 h 44 min
